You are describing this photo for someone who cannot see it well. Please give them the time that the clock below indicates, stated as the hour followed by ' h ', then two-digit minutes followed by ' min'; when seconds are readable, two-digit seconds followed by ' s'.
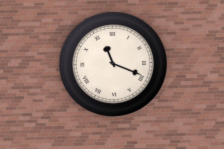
11 h 19 min
